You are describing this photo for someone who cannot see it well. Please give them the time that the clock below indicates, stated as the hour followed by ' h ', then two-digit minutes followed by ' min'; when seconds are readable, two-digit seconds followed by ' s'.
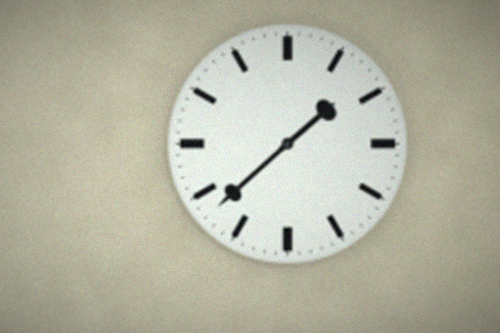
1 h 38 min
